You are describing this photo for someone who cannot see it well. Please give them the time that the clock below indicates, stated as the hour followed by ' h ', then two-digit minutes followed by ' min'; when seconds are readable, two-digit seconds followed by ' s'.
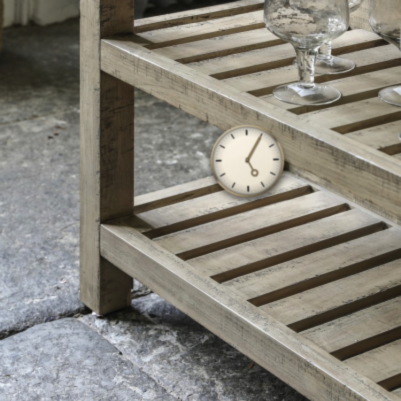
5 h 05 min
